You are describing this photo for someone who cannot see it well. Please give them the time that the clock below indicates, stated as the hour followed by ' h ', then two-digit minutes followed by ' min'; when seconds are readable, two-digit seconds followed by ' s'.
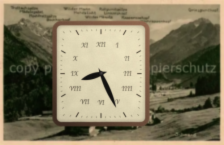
8 h 26 min
